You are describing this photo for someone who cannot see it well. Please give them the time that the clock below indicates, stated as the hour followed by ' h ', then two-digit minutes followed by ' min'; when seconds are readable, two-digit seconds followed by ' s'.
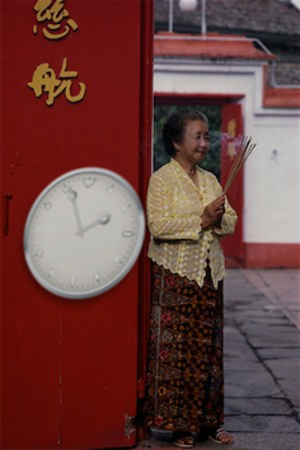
1 h 56 min
